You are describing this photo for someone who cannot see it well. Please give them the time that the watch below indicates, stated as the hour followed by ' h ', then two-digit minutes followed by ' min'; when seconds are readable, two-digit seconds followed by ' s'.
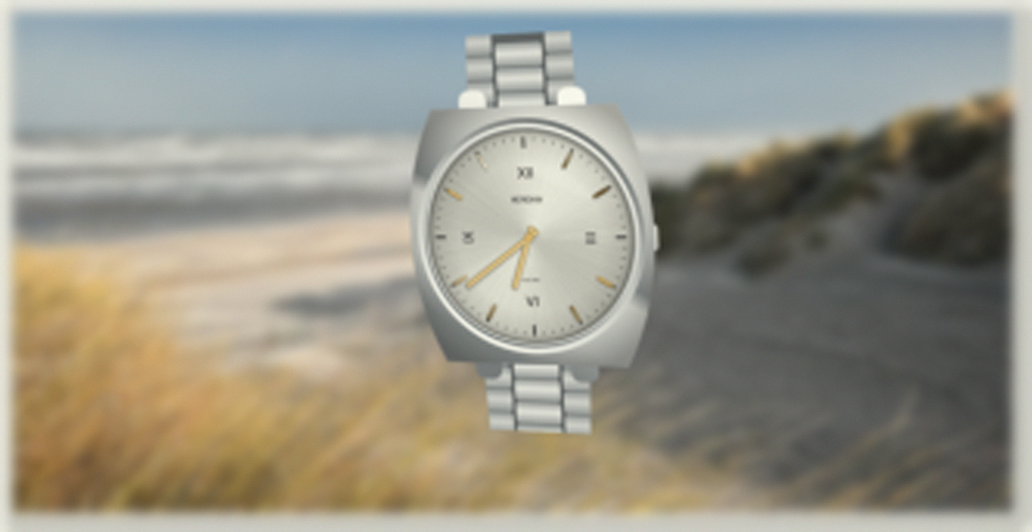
6 h 39 min
